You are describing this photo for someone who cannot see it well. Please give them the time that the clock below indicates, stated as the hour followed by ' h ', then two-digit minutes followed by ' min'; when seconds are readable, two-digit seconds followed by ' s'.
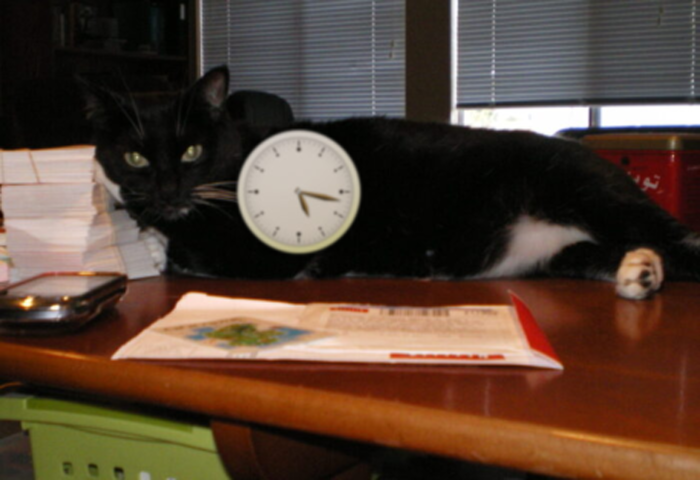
5 h 17 min
